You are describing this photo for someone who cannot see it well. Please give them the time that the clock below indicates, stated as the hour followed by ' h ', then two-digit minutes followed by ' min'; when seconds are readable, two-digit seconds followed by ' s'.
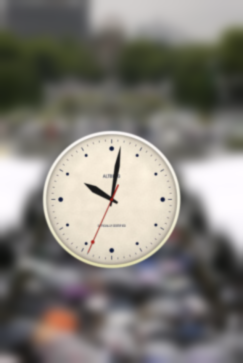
10 h 01 min 34 s
